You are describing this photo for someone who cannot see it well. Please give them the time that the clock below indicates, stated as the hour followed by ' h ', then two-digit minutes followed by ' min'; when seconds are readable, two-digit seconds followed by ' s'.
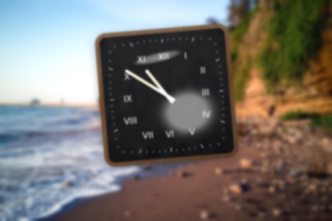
10 h 51 min
